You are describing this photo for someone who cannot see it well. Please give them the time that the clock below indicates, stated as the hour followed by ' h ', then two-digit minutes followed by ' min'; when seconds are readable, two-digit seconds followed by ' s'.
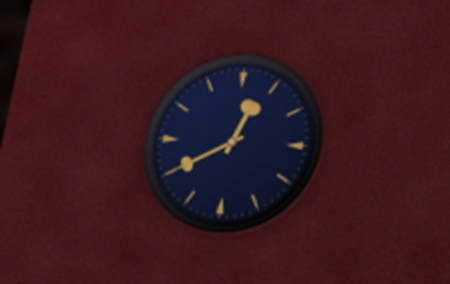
12 h 40 min
